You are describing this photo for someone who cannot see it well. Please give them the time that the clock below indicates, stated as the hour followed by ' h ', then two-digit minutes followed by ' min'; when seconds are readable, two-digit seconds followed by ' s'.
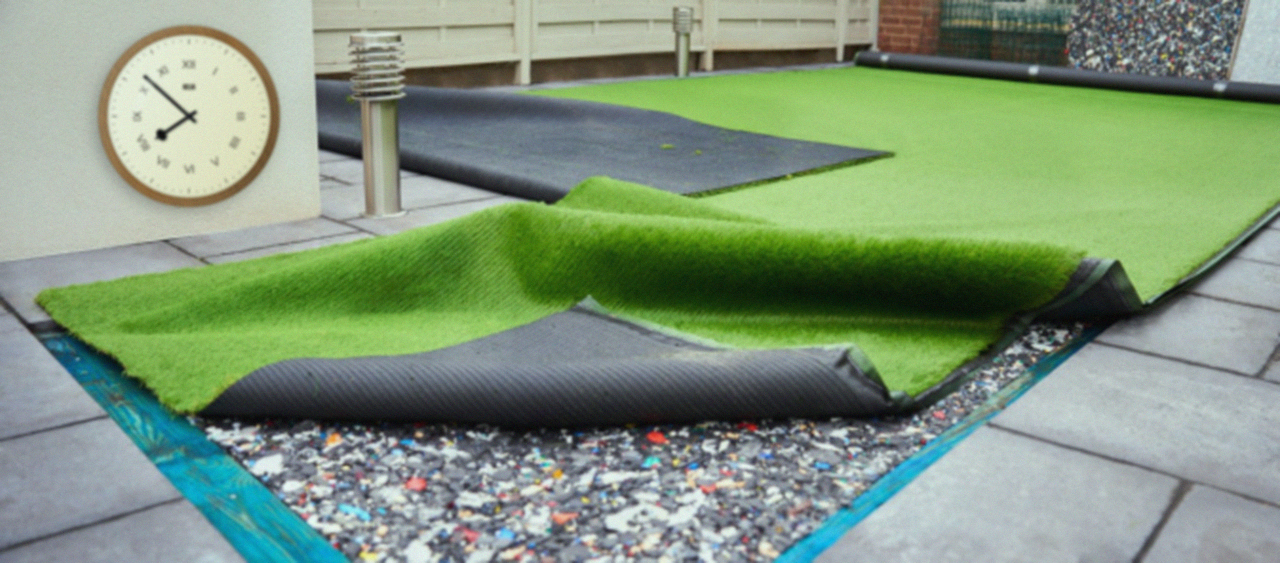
7 h 52 min
